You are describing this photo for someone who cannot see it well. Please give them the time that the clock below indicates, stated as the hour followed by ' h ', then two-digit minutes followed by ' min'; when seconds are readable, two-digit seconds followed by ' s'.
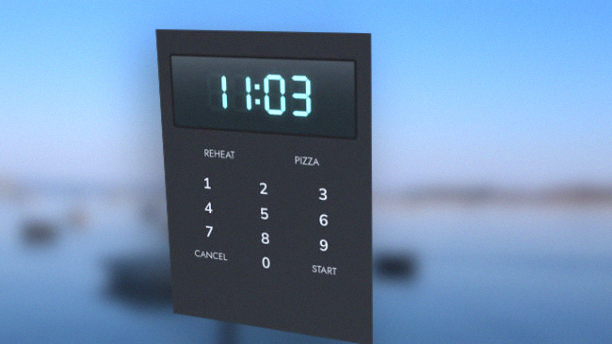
11 h 03 min
